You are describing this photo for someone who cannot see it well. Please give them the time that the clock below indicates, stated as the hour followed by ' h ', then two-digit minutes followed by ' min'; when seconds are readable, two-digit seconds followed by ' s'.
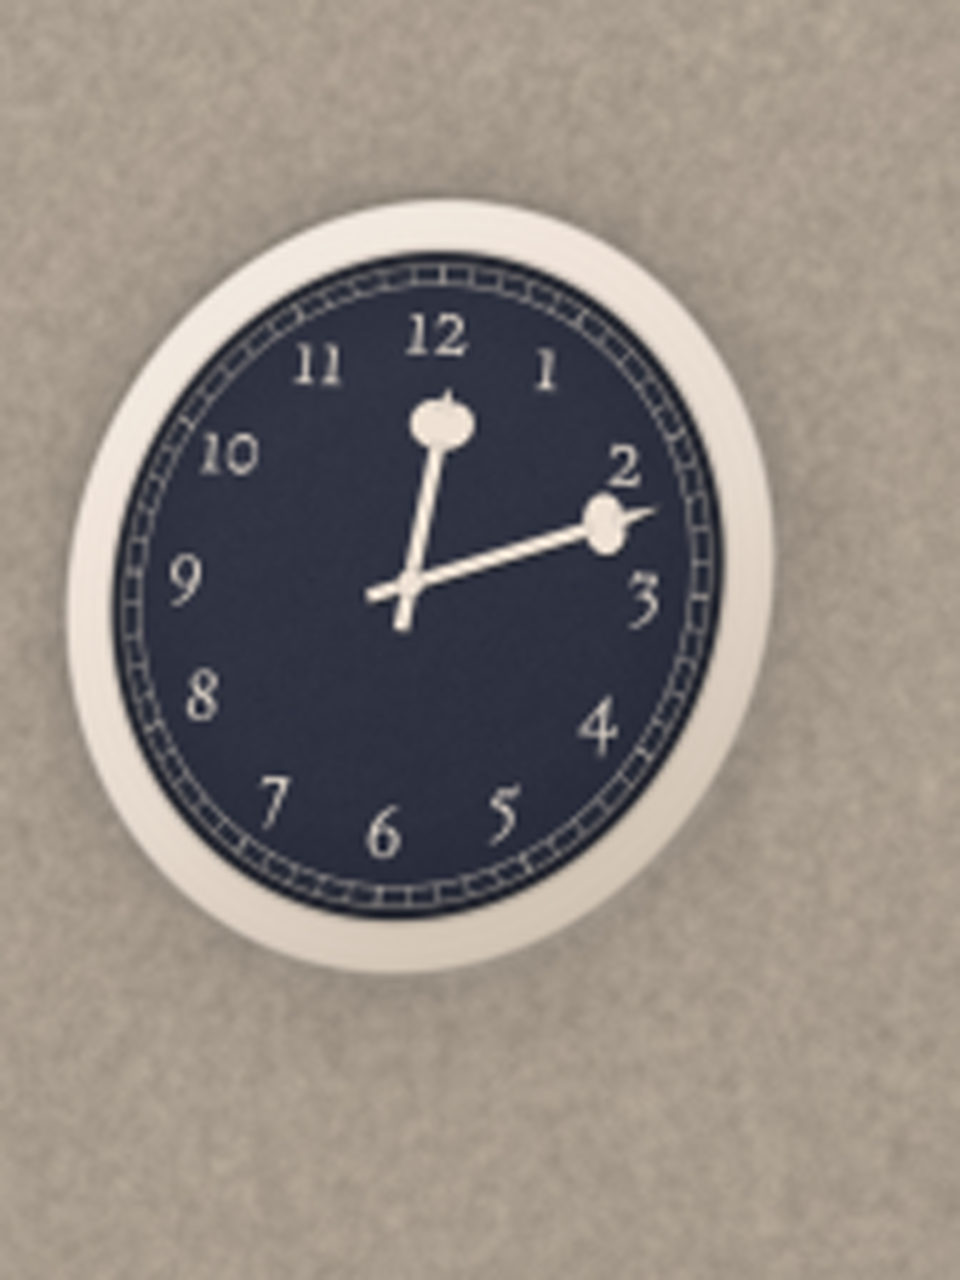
12 h 12 min
